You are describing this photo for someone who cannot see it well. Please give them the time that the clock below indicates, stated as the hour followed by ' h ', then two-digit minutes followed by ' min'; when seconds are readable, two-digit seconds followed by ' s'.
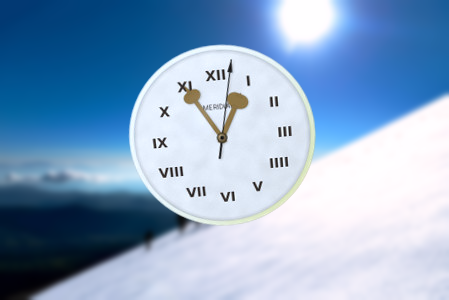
12 h 55 min 02 s
